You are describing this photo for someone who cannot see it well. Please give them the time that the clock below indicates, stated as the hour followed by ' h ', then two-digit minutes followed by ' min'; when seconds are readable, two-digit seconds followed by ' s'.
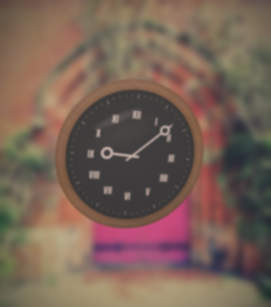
9 h 08 min
